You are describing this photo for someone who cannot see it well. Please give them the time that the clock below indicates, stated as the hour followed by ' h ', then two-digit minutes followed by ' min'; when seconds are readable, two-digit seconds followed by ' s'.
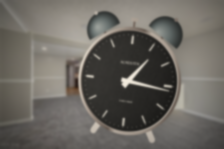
1 h 16 min
